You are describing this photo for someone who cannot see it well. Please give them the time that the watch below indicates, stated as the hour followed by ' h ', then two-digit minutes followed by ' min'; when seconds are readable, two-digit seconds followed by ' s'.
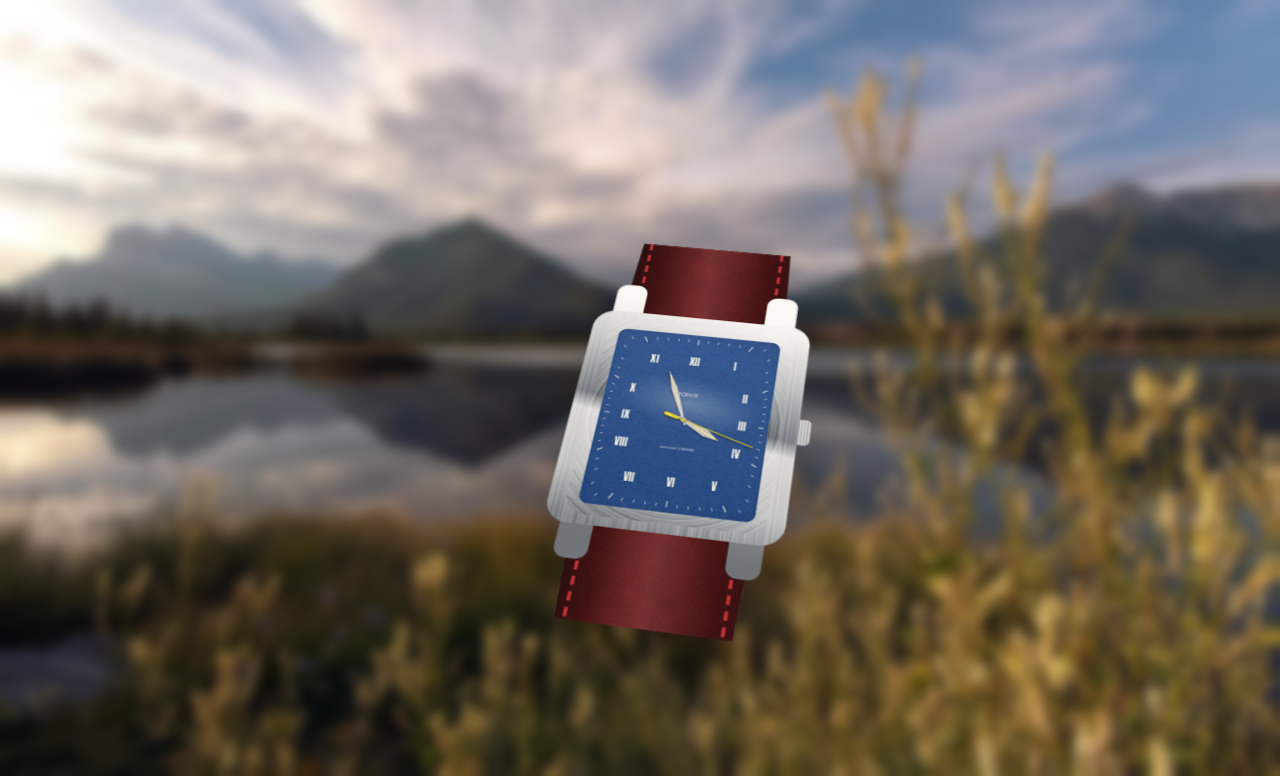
3 h 56 min 18 s
